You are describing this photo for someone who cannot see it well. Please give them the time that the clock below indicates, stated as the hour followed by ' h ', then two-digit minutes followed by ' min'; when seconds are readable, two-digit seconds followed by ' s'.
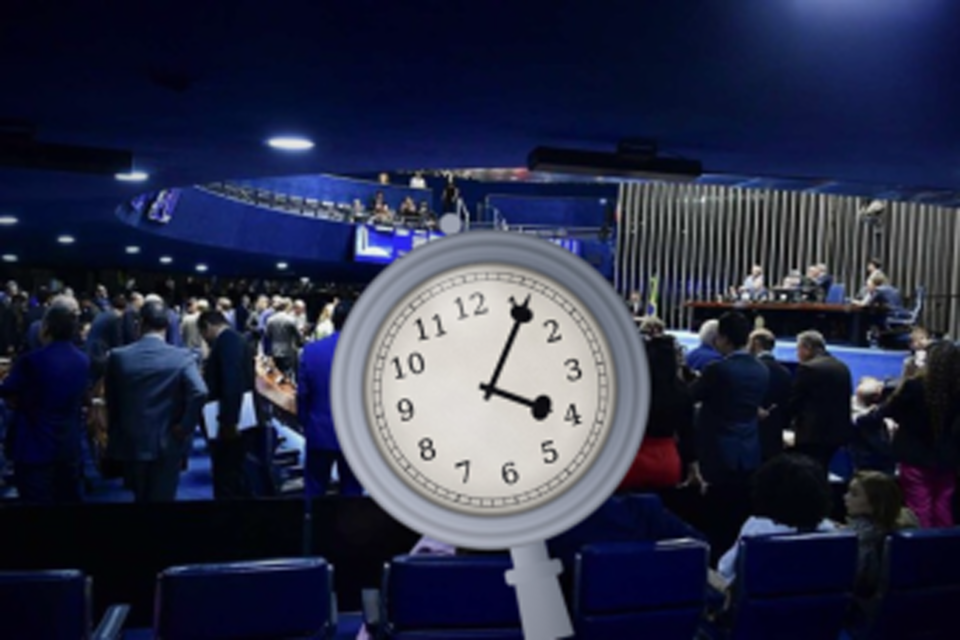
4 h 06 min
